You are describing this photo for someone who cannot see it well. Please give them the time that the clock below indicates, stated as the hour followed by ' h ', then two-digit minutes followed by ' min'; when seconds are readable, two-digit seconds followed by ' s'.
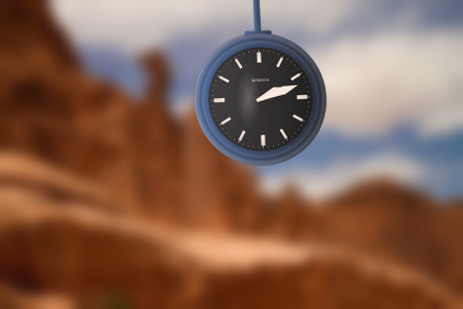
2 h 12 min
